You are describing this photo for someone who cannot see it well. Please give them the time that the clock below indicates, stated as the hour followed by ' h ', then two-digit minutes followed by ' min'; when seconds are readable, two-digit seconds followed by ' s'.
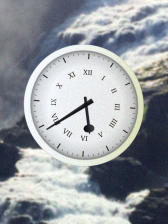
5 h 39 min
